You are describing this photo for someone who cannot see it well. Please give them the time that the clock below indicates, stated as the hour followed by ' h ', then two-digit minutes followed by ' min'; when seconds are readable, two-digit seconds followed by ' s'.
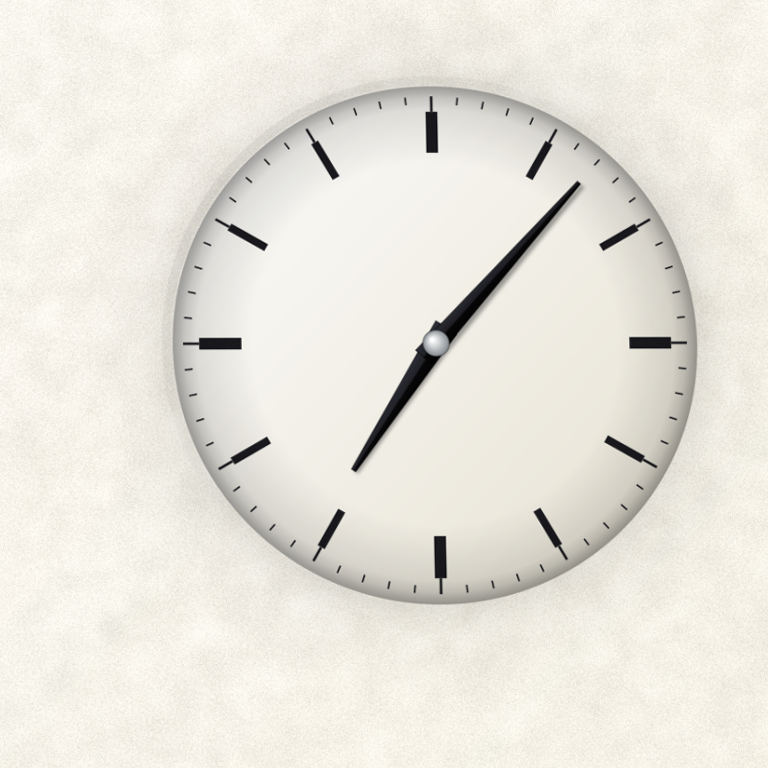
7 h 07 min
